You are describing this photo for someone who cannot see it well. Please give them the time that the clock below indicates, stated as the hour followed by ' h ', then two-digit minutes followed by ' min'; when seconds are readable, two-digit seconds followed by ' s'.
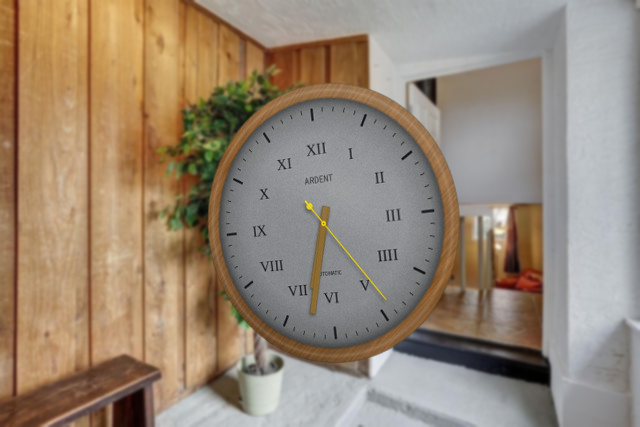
6 h 32 min 24 s
